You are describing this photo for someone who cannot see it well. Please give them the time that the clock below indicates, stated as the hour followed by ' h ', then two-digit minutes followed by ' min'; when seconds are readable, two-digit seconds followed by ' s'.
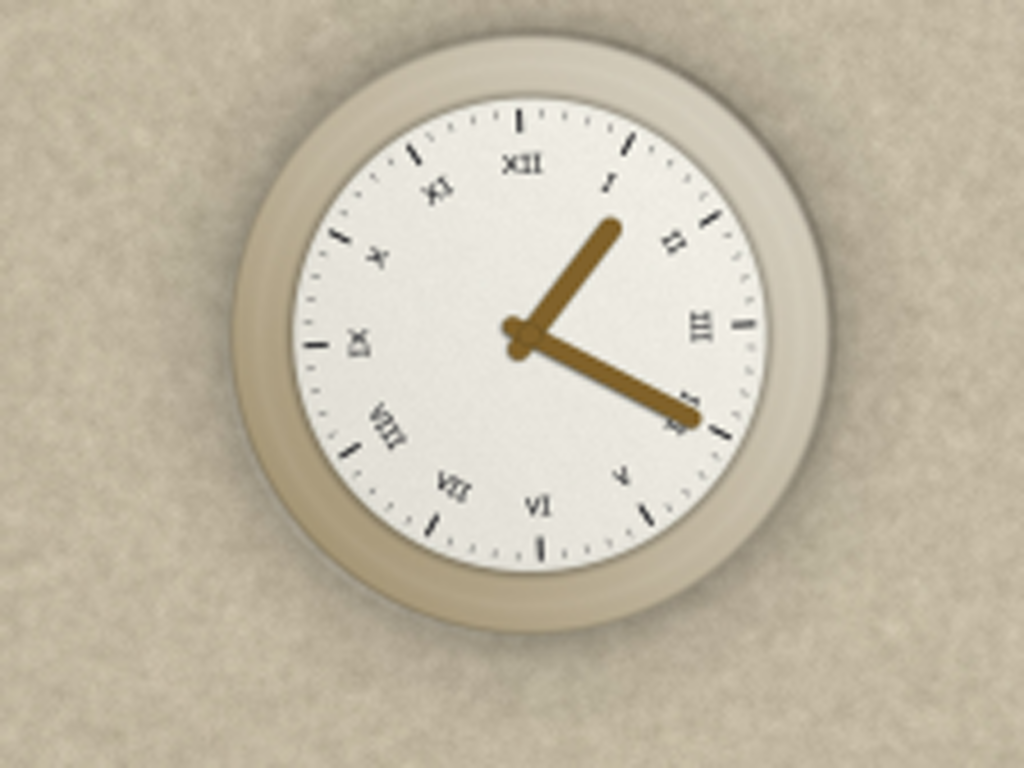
1 h 20 min
